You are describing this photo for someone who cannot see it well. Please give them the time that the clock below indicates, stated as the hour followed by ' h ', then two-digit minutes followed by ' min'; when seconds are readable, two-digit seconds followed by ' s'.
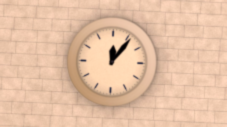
12 h 06 min
